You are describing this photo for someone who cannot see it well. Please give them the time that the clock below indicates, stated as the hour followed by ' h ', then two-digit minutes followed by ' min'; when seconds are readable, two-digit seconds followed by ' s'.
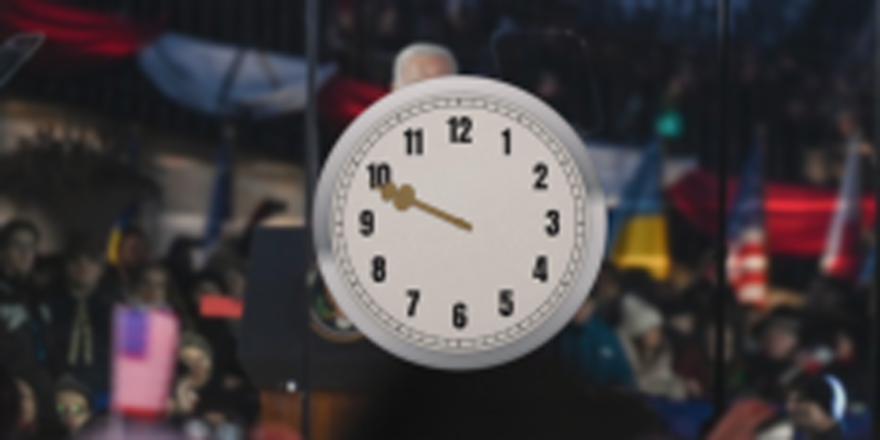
9 h 49 min
